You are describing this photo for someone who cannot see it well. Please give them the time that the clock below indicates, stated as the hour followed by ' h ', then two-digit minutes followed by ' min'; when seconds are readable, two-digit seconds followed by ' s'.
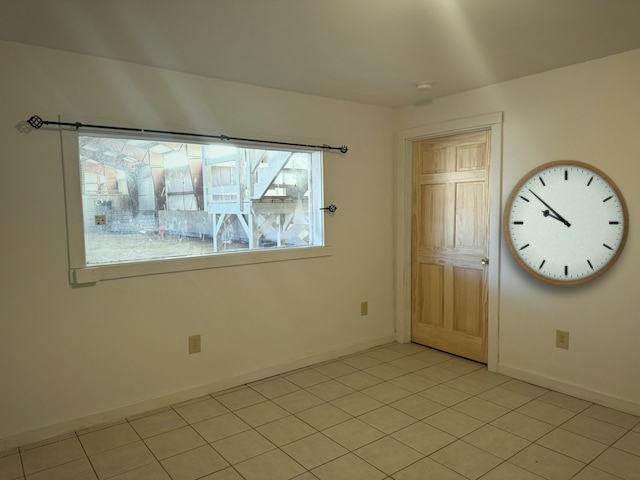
9 h 52 min
